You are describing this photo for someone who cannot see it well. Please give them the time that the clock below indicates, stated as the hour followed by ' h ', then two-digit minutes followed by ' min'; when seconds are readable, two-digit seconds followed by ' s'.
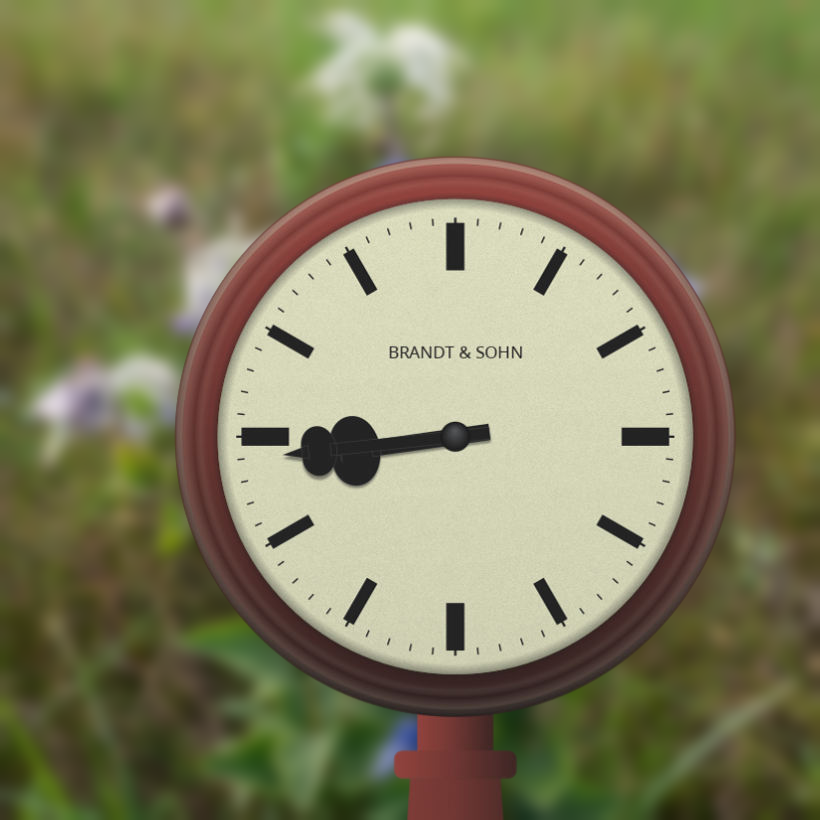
8 h 44 min
